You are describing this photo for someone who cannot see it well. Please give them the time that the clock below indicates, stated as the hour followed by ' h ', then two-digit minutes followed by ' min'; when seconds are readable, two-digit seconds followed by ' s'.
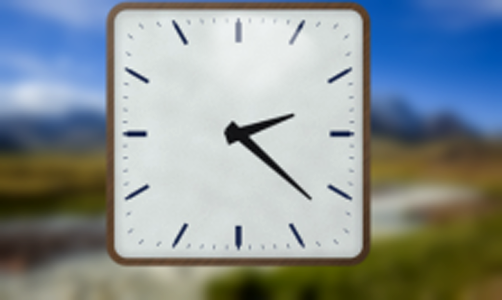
2 h 22 min
